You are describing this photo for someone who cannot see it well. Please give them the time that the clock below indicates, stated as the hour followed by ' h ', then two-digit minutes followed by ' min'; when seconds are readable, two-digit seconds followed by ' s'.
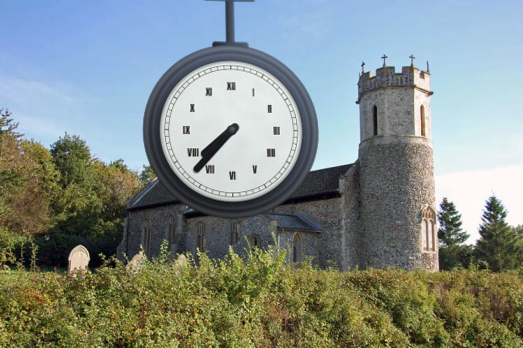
7 h 37 min
